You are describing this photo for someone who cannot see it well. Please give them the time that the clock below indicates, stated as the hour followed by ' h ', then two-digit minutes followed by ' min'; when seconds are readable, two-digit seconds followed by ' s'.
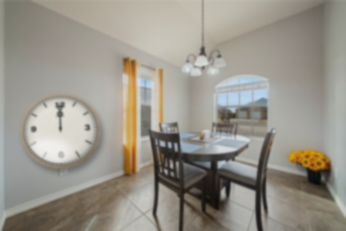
12 h 00 min
